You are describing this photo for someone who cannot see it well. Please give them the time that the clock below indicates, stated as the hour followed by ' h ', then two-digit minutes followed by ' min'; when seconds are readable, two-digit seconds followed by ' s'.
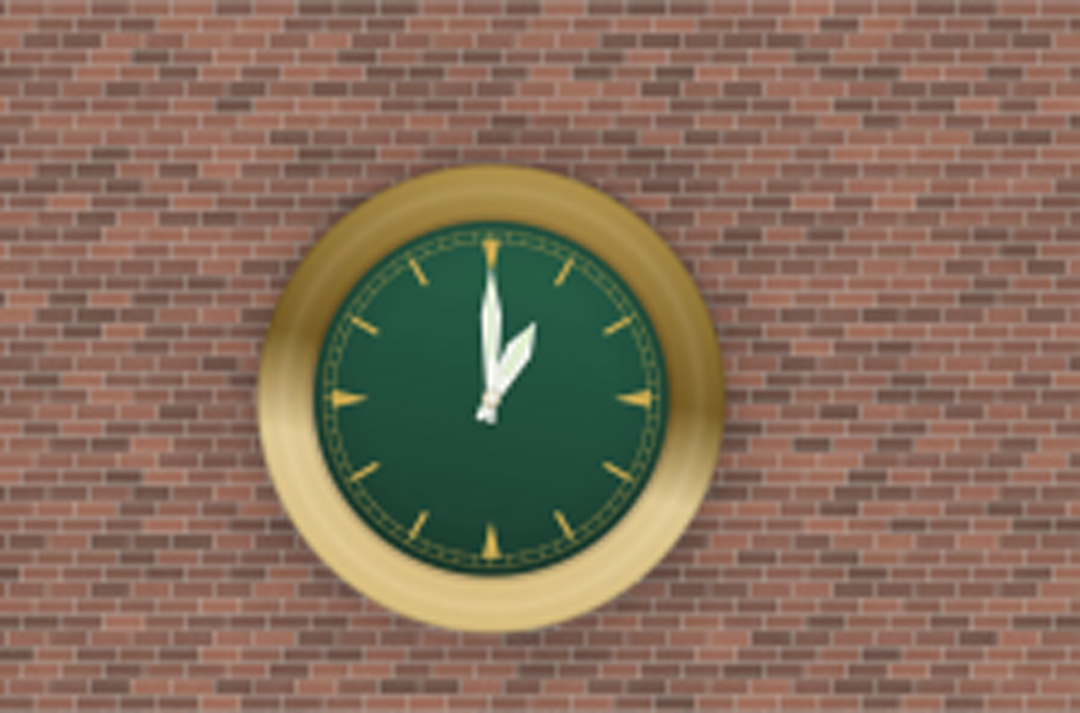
1 h 00 min
